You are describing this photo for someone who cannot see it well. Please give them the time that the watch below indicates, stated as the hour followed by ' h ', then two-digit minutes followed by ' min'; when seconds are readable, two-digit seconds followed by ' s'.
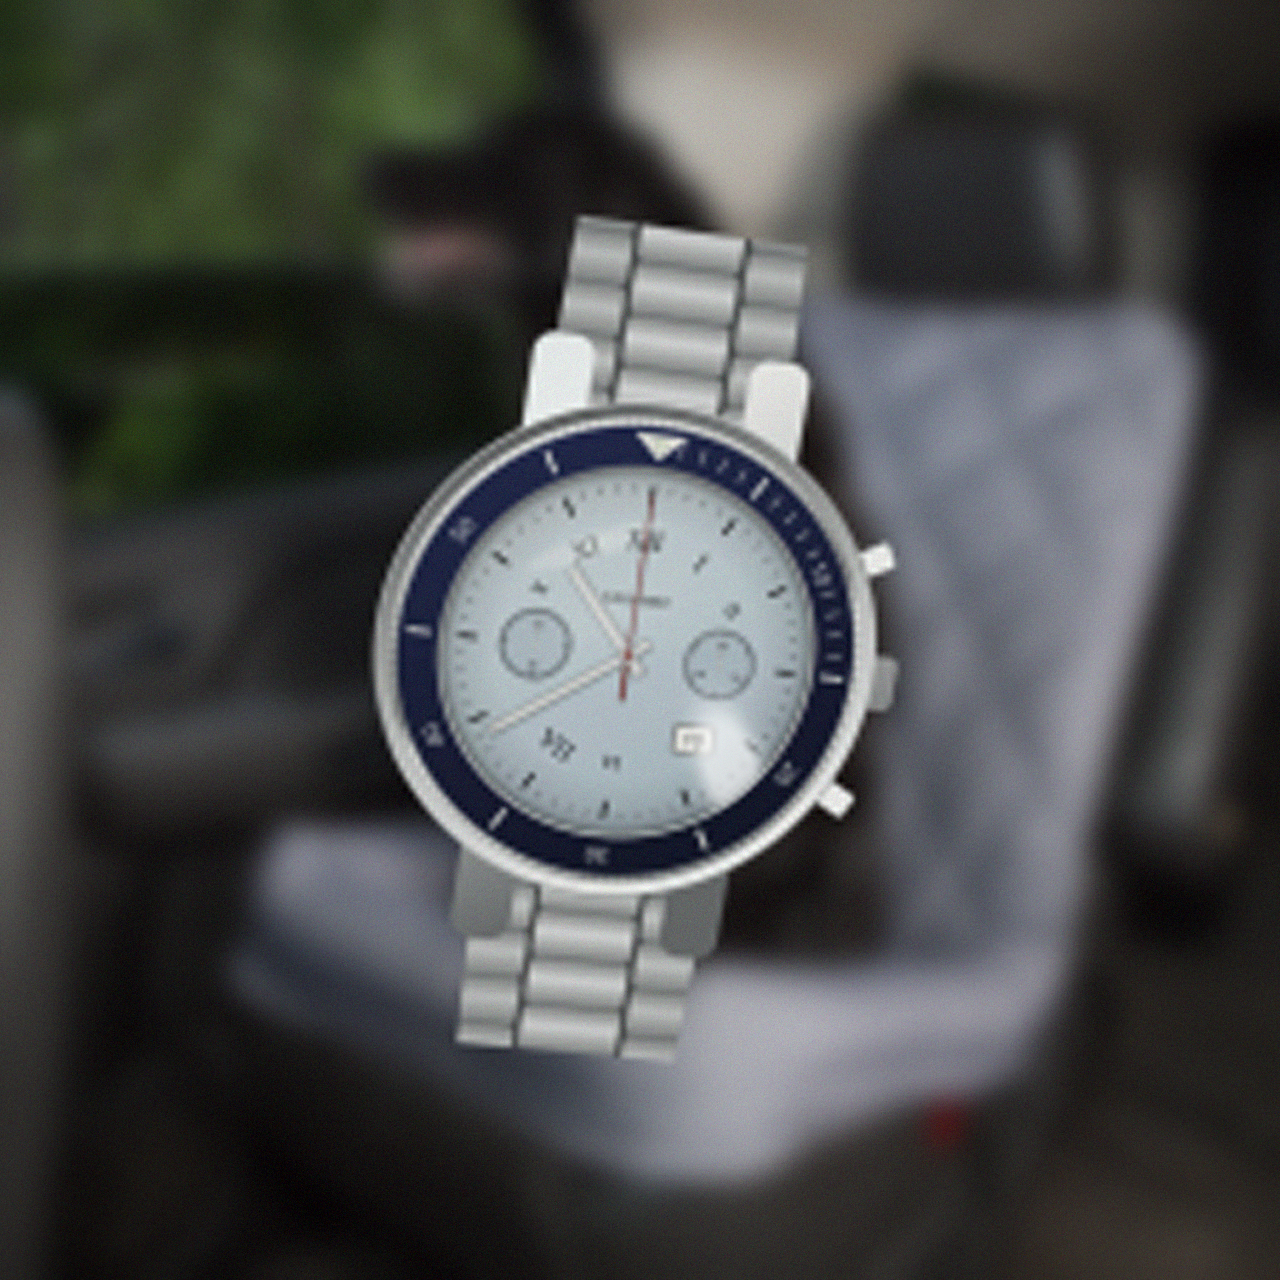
10 h 39 min
